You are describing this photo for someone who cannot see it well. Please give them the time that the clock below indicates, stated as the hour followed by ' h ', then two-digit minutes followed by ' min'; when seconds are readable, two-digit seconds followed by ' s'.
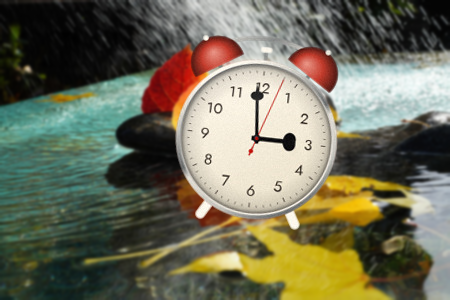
2 h 59 min 03 s
